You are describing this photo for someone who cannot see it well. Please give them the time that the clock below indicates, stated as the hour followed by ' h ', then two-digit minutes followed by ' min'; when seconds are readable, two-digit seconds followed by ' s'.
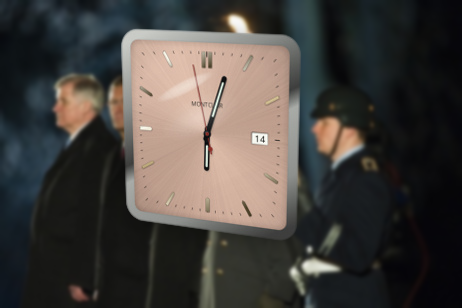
6 h 02 min 58 s
